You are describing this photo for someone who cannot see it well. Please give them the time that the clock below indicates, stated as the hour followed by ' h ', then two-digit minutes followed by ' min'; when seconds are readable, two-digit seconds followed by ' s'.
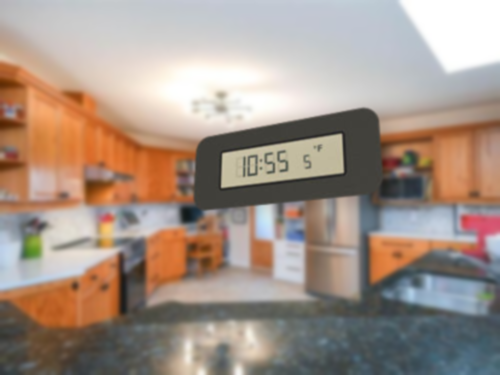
10 h 55 min
